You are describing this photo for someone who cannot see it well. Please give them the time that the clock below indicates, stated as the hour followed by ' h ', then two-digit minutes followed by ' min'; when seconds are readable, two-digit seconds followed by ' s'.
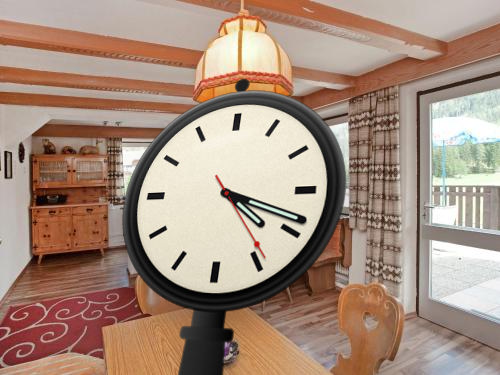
4 h 18 min 24 s
